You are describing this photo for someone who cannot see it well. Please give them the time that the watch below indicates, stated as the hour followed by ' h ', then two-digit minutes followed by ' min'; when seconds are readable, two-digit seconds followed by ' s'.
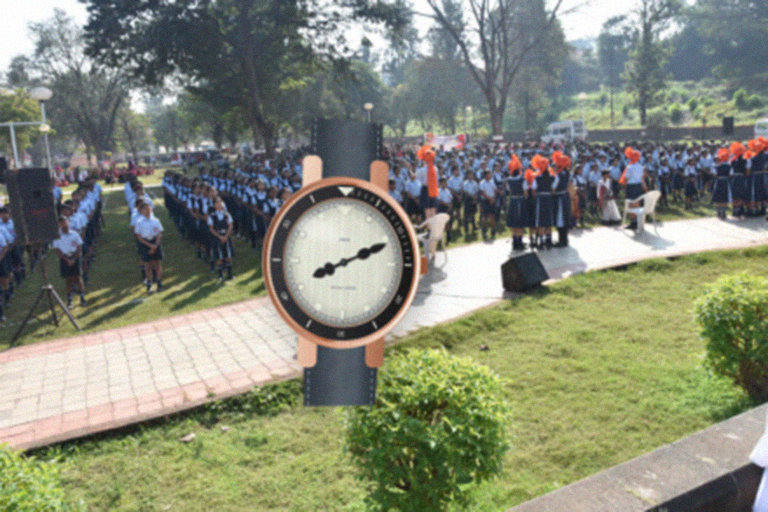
8 h 11 min
